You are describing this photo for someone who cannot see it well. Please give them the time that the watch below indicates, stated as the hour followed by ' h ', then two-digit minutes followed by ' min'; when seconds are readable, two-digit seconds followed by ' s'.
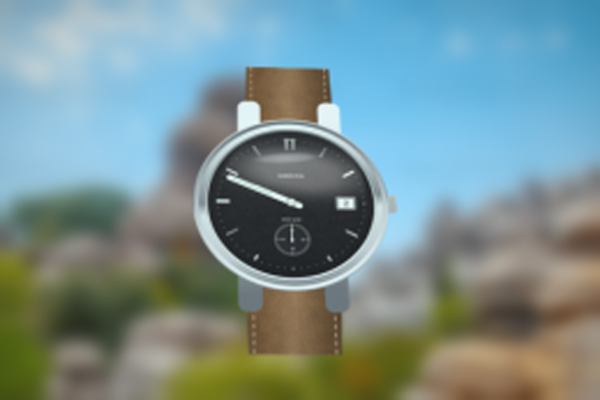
9 h 49 min
